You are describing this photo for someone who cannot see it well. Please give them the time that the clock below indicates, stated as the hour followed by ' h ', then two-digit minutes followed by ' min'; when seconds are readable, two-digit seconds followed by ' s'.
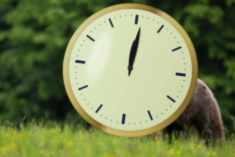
12 h 01 min
